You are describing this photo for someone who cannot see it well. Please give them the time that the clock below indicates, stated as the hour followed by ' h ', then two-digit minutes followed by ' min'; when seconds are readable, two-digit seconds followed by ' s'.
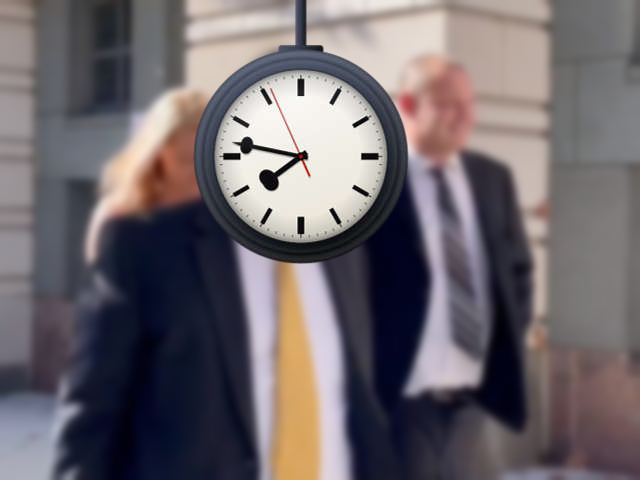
7 h 46 min 56 s
